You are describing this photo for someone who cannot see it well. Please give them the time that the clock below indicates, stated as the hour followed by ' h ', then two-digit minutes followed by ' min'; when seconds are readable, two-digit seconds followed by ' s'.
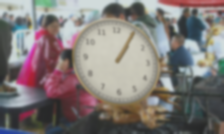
1 h 05 min
